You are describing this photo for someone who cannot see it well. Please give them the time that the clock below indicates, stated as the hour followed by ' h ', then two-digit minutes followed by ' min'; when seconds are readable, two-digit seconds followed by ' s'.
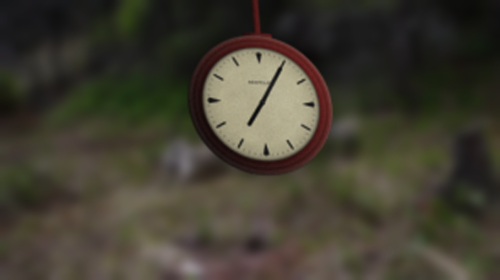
7 h 05 min
